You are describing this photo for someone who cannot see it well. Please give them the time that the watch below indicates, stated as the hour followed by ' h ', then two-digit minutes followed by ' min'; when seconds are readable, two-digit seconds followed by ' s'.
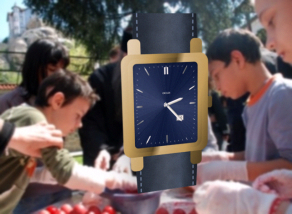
2 h 23 min
